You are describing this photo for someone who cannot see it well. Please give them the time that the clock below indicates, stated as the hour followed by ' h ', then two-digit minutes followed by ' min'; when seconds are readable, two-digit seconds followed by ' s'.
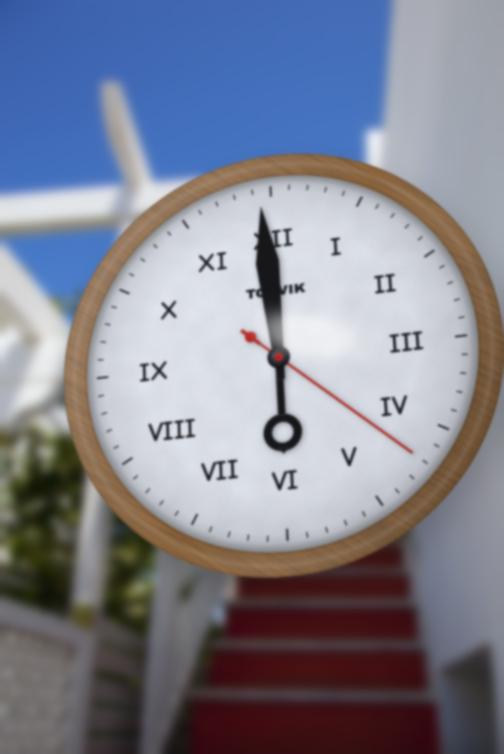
5 h 59 min 22 s
